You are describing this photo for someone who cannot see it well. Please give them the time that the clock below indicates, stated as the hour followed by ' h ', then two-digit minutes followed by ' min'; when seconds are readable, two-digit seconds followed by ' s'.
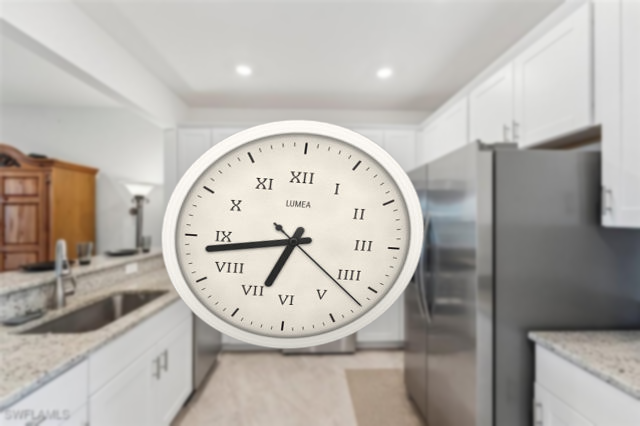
6 h 43 min 22 s
